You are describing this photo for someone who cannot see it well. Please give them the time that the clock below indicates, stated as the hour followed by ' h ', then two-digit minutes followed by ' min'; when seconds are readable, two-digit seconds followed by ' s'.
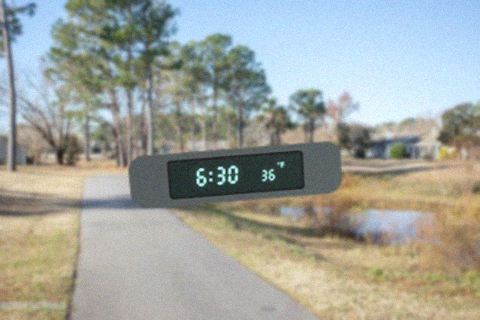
6 h 30 min
